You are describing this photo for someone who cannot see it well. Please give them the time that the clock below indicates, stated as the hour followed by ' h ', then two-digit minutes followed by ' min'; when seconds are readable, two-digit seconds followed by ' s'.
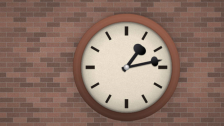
1 h 13 min
